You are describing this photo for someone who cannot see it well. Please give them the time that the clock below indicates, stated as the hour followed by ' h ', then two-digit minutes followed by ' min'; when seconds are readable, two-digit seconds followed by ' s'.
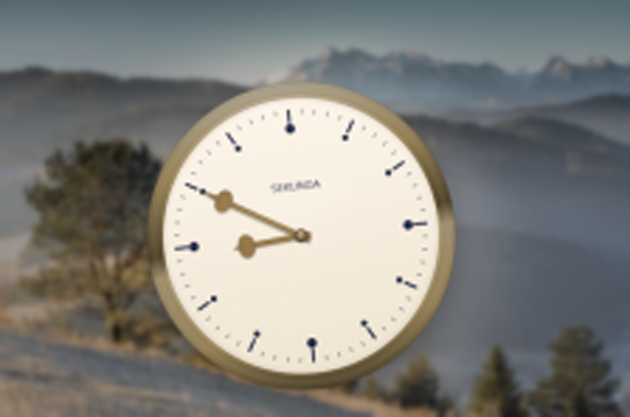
8 h 50 min
